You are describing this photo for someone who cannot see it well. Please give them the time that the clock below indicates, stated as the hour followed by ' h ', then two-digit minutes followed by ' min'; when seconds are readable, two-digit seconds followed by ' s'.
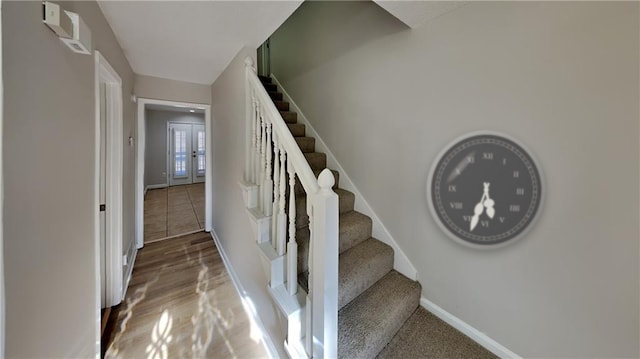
5 h 33 min
